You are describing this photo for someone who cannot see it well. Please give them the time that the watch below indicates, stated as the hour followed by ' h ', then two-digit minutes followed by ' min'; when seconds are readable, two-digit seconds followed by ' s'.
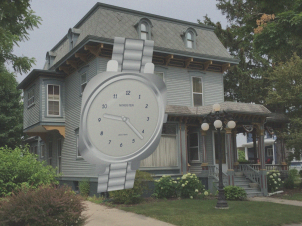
9 h 22 min
